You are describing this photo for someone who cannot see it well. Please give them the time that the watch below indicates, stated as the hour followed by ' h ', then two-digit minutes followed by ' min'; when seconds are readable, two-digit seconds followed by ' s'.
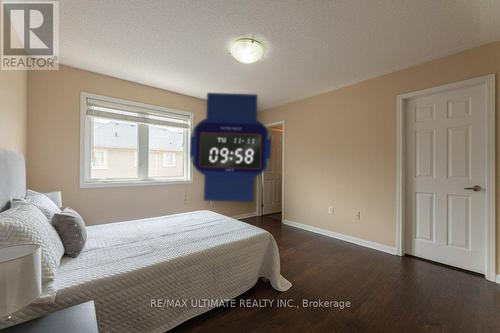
9 h 58 min
